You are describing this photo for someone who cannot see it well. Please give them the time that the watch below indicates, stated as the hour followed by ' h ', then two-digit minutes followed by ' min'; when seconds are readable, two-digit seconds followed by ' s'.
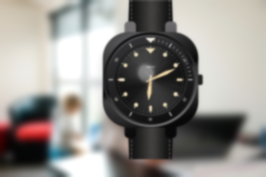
6 h 11 min
